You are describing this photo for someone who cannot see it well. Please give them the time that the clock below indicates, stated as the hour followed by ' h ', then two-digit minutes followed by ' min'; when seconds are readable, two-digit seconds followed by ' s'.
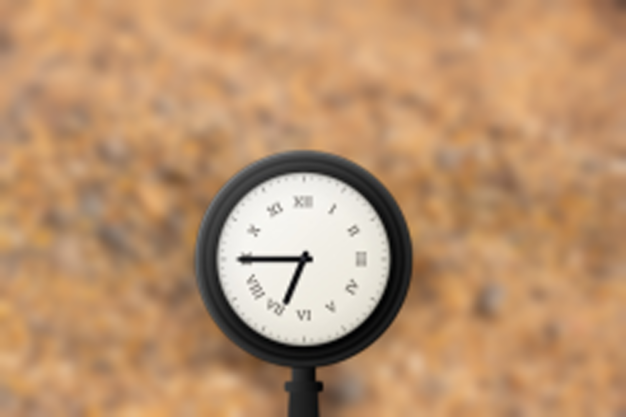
6 h 45 min
